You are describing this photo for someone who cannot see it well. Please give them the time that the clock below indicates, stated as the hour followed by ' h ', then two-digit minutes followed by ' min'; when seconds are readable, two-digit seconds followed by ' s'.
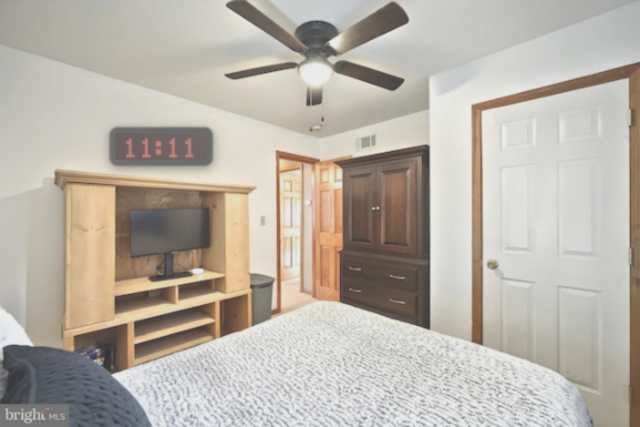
11 h 11 min
